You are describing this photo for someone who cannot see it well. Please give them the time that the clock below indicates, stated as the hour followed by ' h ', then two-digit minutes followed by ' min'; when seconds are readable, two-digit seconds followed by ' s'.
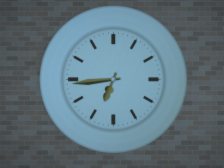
6 h 44 min
